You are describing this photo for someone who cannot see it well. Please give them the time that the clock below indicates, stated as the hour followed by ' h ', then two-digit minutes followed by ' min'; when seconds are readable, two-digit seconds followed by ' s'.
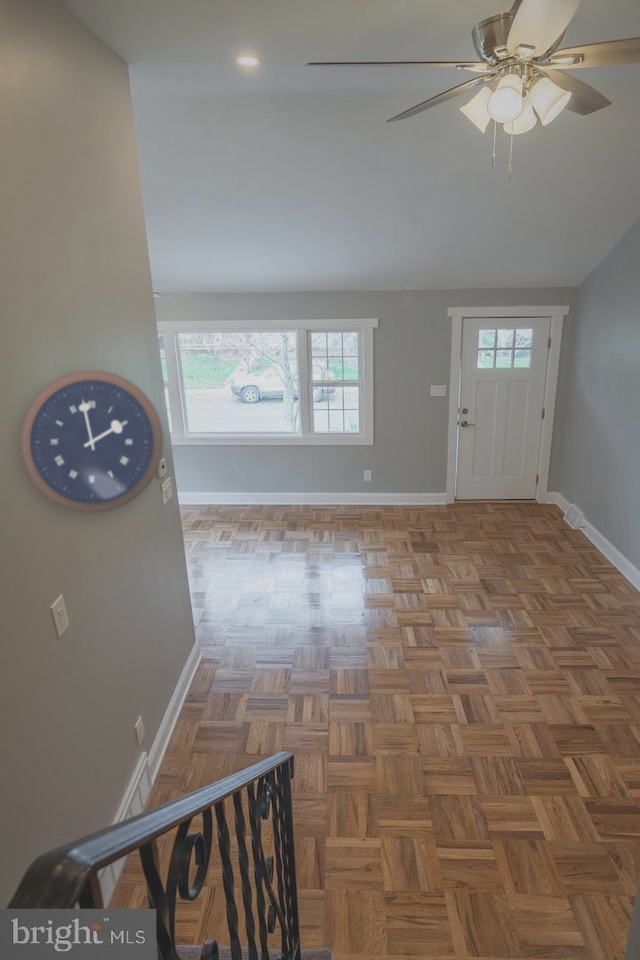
1 h 58 min
